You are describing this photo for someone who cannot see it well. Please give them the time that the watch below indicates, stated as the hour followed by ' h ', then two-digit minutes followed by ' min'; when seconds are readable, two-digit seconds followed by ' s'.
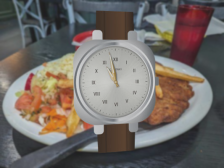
10 h 58 min
